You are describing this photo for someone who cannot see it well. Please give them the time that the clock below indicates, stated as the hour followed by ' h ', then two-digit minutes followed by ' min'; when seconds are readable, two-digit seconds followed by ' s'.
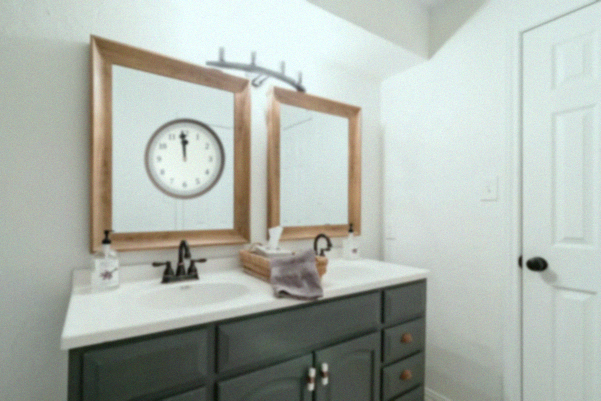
11 h 59 min
